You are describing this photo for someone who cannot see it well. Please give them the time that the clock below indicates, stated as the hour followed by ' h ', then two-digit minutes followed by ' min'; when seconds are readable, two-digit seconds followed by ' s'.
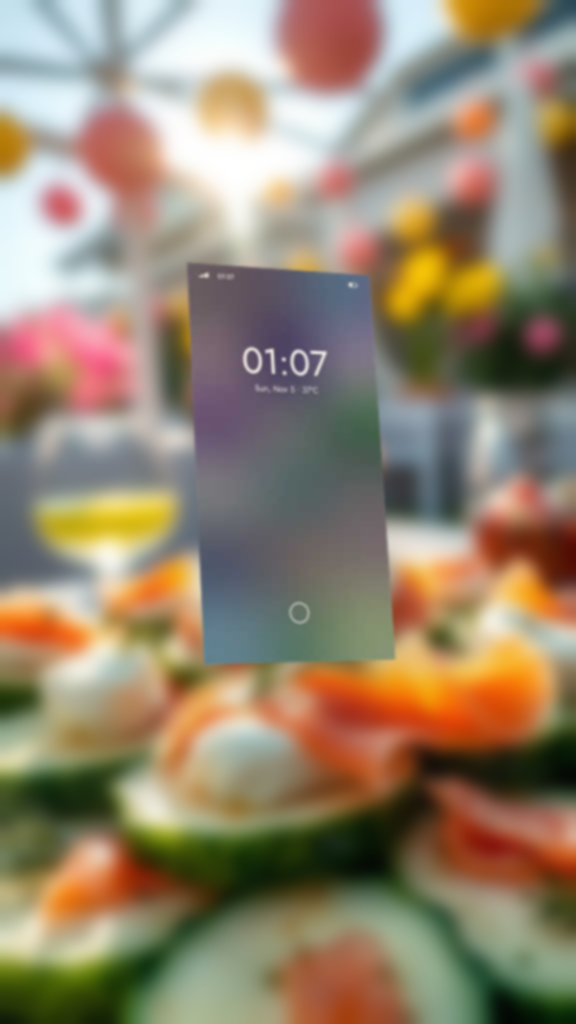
1 h 07 min
